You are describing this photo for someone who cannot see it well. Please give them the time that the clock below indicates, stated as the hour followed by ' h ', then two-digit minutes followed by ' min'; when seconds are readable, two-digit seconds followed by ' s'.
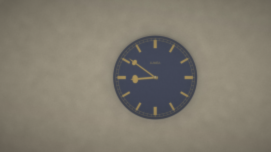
8 h 51 min
